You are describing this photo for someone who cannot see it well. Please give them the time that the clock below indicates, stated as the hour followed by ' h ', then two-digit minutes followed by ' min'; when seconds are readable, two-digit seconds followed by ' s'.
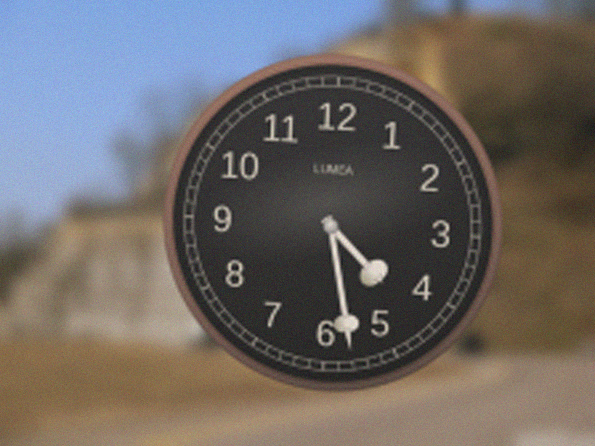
4 h 28 min
